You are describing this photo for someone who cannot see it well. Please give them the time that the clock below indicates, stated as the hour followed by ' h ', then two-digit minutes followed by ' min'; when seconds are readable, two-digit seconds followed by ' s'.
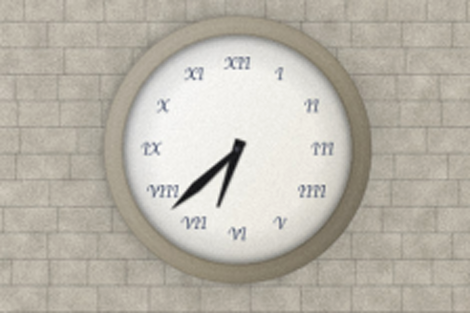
6 h 38 min
